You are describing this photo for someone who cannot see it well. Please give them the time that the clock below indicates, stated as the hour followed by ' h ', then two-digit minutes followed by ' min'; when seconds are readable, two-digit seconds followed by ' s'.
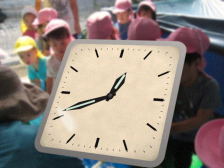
12 h 41 min
